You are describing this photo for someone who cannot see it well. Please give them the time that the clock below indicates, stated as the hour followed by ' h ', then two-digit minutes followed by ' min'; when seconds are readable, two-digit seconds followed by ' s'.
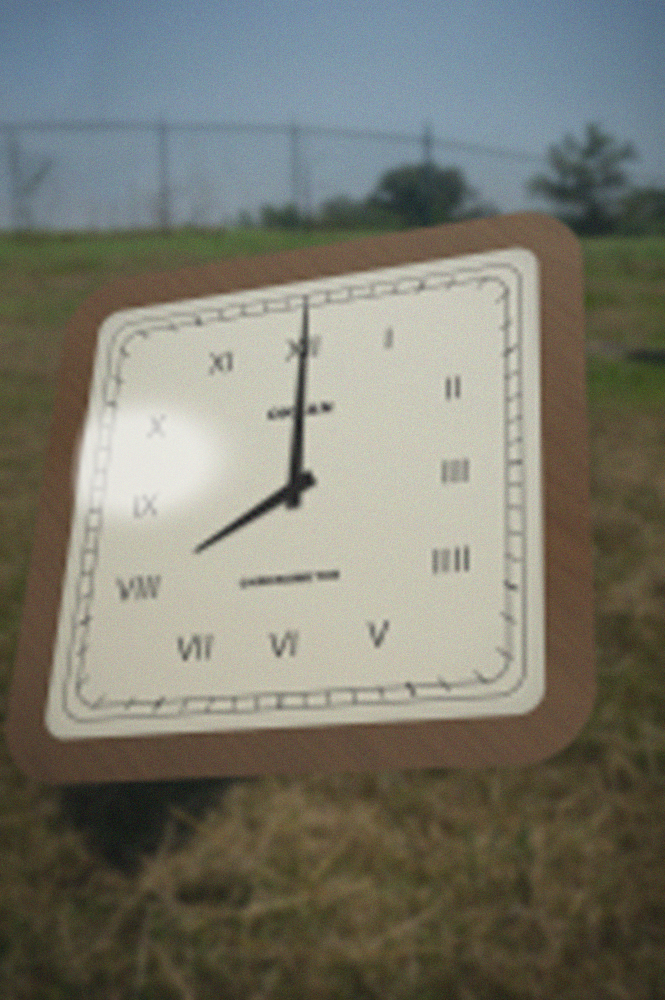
8 h 00 min
